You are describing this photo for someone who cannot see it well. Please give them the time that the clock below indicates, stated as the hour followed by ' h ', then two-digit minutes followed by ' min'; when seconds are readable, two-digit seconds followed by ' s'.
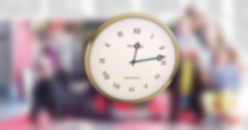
12 h 13 min
